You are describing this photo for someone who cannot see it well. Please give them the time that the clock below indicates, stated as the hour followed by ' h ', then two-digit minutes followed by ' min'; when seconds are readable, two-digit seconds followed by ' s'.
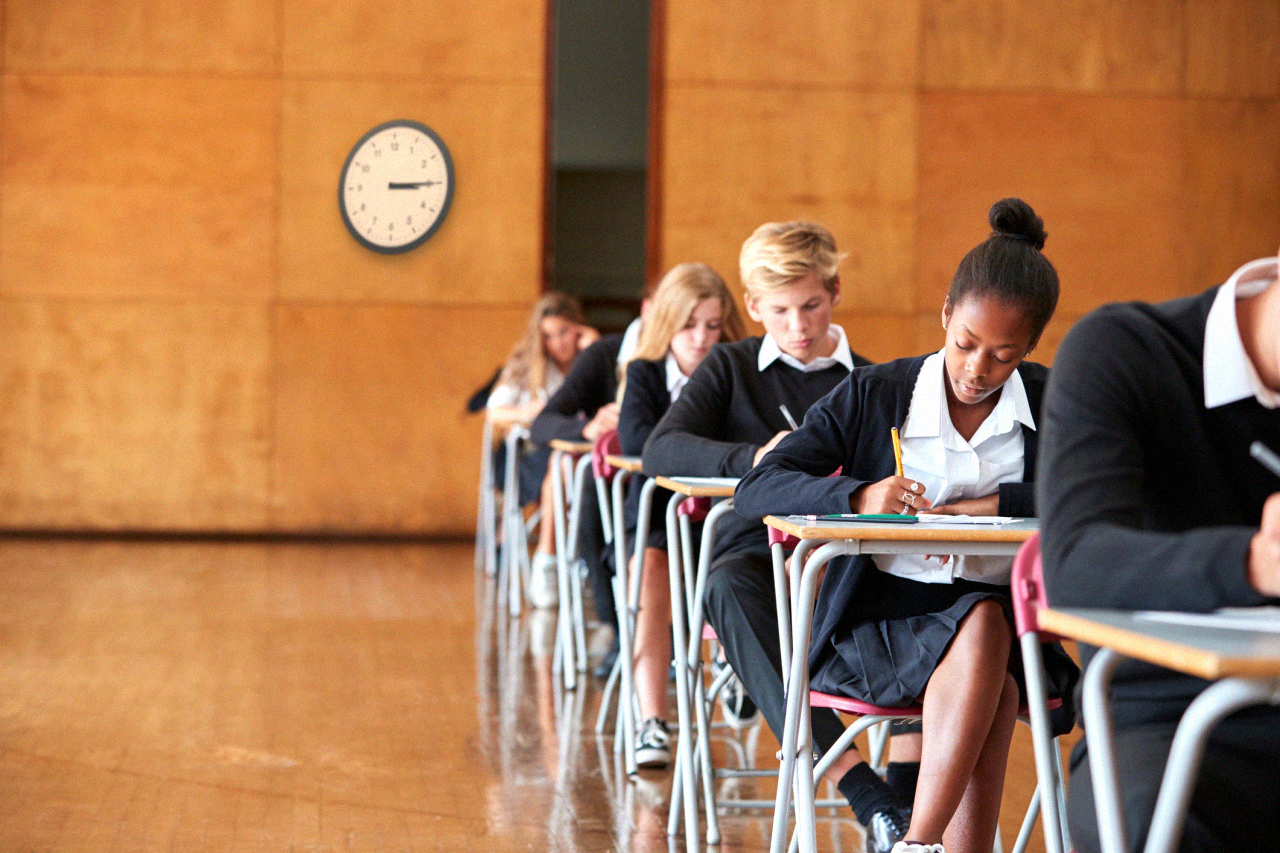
3 h 15 min
